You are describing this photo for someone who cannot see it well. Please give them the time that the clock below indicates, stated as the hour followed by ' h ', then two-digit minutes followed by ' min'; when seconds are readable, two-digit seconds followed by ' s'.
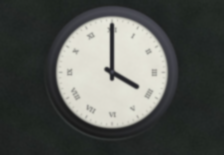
4 h 00 min
